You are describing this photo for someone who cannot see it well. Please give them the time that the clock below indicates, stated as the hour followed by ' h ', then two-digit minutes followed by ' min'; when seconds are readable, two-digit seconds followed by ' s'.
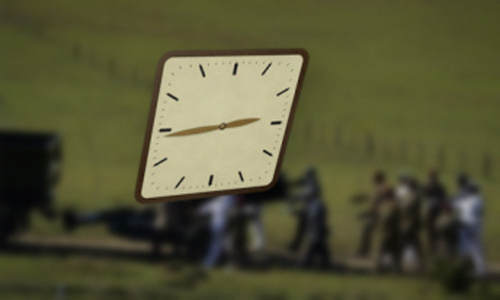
2 h 44 min
